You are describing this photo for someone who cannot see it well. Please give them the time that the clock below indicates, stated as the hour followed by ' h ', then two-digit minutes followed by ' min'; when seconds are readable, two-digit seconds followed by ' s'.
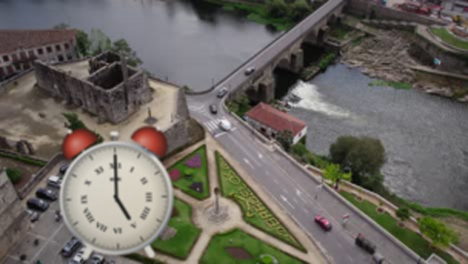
5 h 00 min
